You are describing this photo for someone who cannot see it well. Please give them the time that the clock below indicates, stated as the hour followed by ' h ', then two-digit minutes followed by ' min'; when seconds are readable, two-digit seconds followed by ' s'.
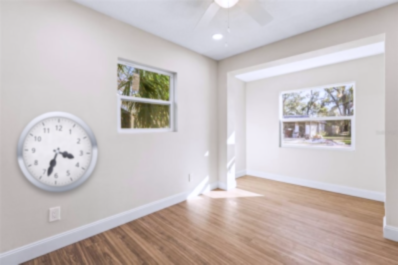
3 h 33 min
